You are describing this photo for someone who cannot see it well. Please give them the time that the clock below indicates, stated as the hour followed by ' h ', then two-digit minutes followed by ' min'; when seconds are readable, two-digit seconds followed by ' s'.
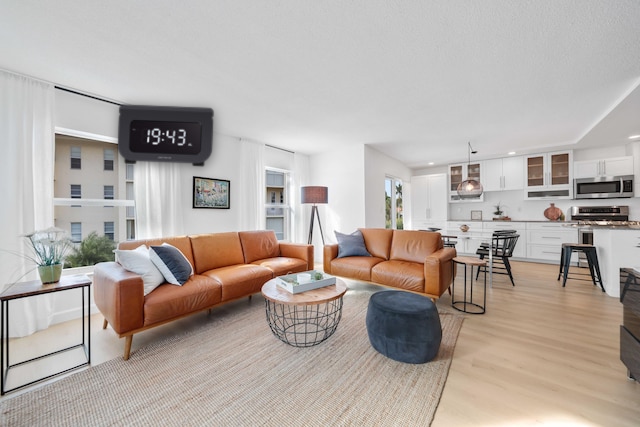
19 h 43 min
